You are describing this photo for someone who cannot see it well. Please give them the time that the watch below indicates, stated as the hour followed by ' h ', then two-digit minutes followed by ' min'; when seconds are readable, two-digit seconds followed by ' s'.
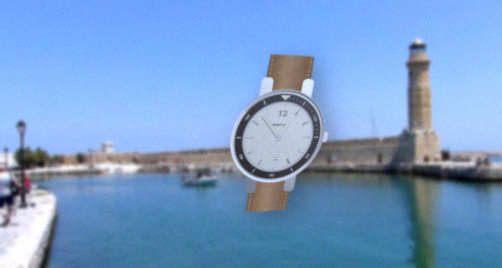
12 h 53 min
